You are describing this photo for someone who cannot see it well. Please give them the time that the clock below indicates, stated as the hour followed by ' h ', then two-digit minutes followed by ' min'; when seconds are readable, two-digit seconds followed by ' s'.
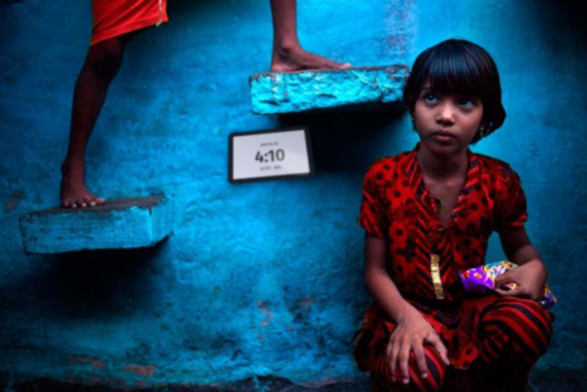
4 h 10 min
